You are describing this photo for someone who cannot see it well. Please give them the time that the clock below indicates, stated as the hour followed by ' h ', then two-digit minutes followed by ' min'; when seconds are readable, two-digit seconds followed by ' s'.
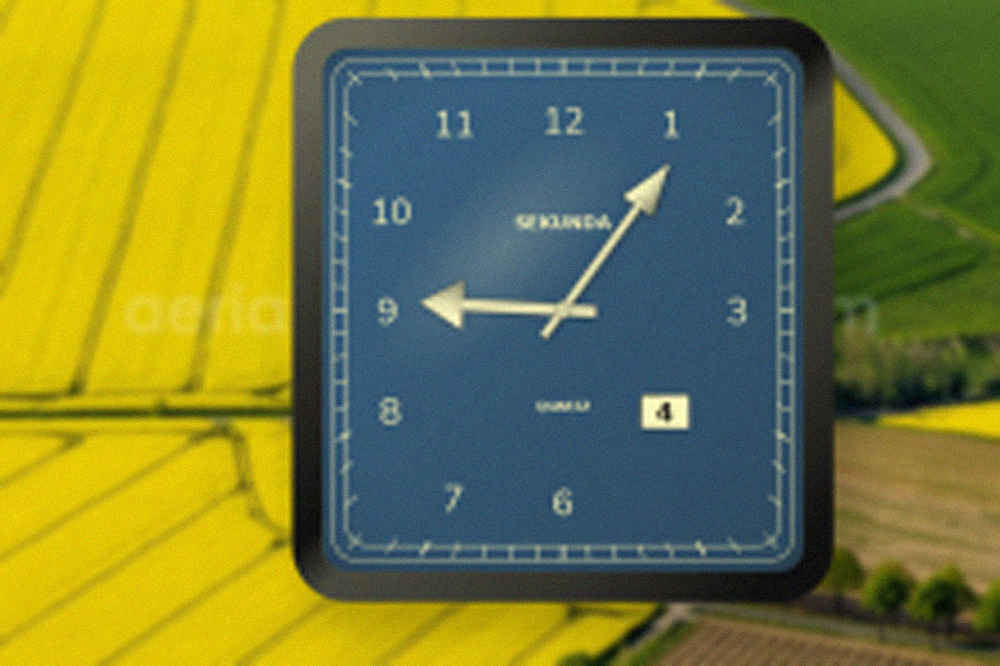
9 h 06 min
